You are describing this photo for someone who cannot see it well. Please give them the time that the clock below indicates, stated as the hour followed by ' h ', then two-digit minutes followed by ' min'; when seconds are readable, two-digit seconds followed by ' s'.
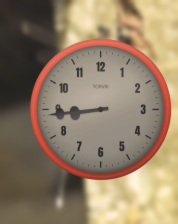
8 h 44 min
